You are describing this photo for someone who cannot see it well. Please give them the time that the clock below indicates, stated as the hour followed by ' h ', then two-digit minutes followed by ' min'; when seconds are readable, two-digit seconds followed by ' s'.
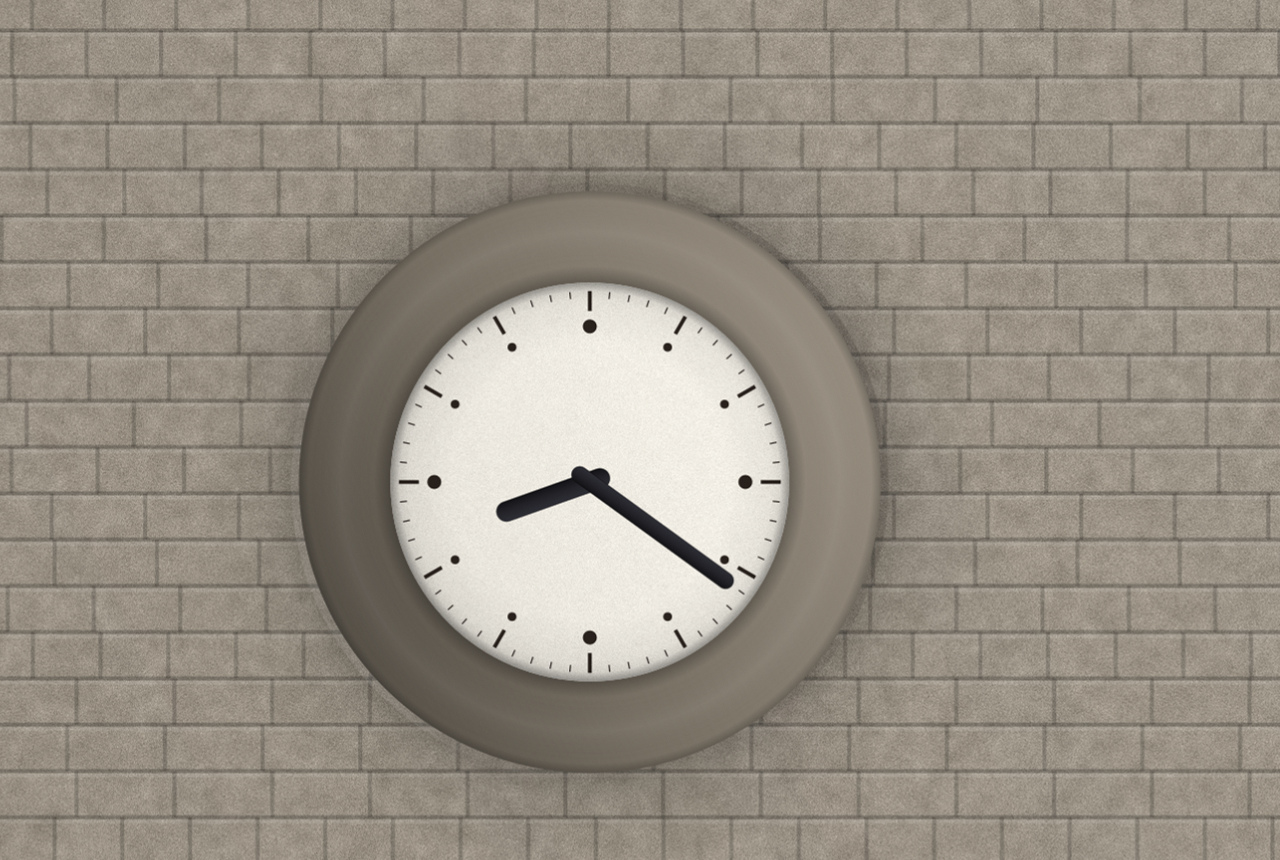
8 h 21 min
